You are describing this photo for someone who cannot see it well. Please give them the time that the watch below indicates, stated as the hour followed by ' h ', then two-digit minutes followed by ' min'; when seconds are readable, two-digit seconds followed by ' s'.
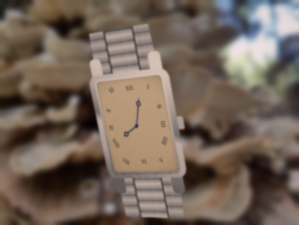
8 h 03 min
